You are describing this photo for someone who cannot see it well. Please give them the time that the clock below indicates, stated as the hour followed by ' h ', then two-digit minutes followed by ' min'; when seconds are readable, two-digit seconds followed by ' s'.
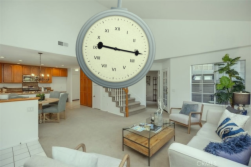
9 h 16 min
